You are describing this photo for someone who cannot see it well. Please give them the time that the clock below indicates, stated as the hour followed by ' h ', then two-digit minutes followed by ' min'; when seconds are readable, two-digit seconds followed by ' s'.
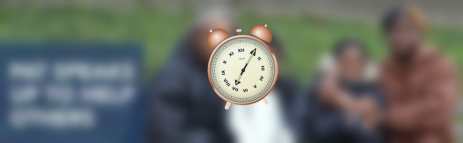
7 h 06 min
